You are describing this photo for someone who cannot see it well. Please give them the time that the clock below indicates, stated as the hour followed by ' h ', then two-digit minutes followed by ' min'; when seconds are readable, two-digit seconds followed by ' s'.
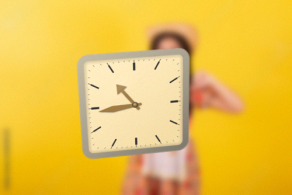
10 h 44 min
